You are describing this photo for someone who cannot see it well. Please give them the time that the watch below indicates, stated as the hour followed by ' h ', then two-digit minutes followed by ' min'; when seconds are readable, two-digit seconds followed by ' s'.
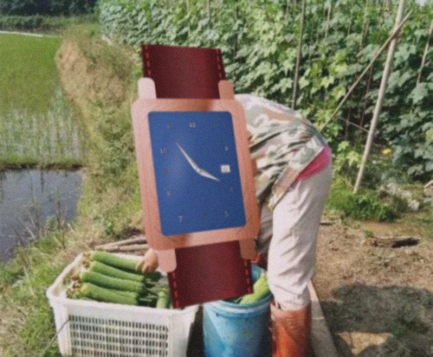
3 h 54 min
